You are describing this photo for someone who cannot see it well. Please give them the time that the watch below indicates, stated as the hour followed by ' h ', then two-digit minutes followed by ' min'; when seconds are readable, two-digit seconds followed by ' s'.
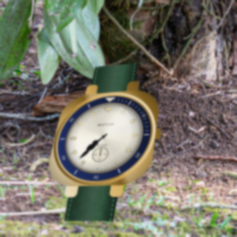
7 h 37 min
